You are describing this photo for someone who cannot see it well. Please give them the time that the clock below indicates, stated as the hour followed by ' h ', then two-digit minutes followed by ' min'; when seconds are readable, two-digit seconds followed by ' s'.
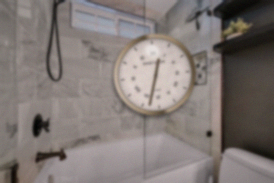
12 h 33 min
